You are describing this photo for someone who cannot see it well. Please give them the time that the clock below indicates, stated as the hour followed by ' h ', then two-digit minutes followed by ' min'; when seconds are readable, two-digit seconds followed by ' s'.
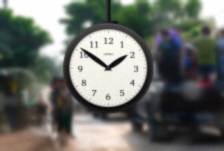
1 h 51 min
